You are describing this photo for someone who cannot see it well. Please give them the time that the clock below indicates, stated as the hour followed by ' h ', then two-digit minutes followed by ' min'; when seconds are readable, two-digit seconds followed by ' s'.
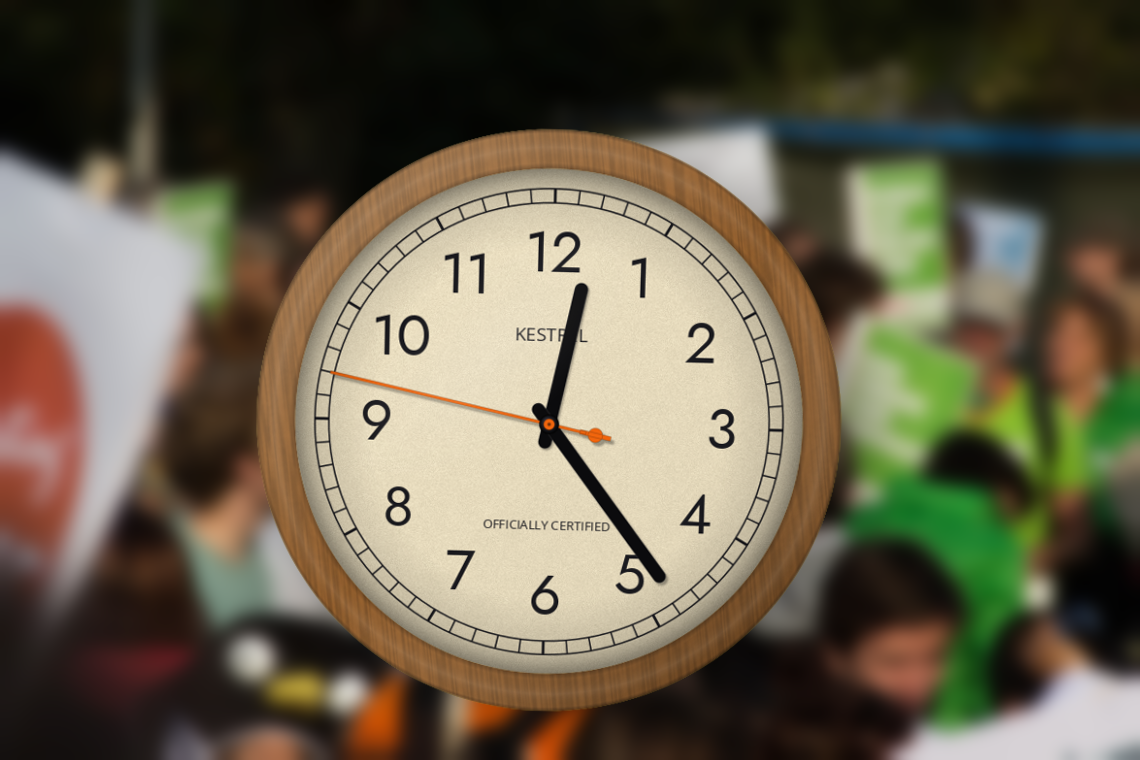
12 h 23 min 47 s
